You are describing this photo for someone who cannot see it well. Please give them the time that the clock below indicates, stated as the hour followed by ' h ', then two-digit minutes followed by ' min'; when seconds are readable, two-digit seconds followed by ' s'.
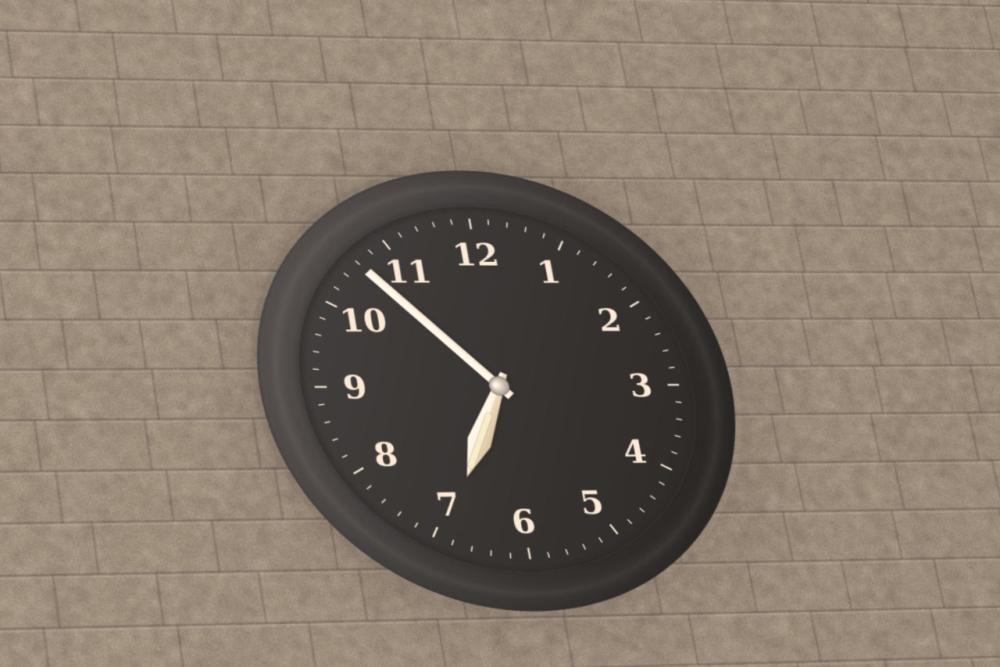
6 h 53 min
